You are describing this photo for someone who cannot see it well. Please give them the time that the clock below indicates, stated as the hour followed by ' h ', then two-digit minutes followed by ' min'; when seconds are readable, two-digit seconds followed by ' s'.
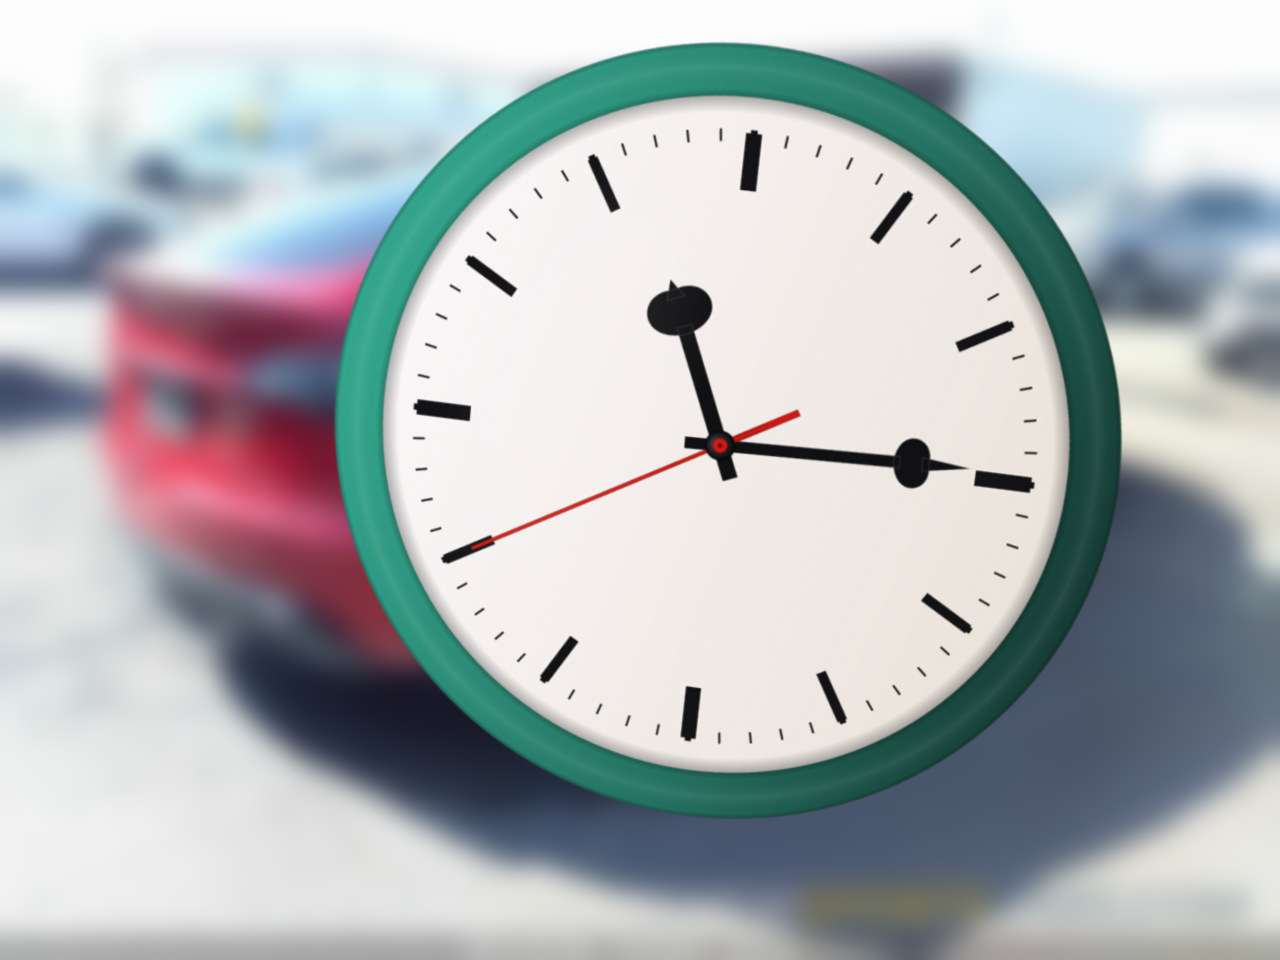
11 h 14 min 40 s
